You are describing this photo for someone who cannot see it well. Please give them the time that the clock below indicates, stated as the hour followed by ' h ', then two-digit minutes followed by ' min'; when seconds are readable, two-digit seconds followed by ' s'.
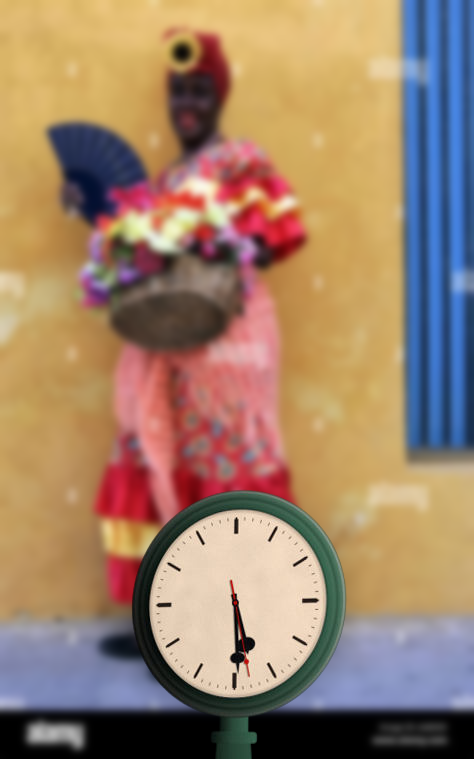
5 h 29 min 28 s
